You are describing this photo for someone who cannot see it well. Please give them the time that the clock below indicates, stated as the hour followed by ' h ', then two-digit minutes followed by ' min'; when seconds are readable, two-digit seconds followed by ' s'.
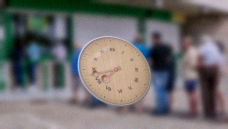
7 h 43 min
